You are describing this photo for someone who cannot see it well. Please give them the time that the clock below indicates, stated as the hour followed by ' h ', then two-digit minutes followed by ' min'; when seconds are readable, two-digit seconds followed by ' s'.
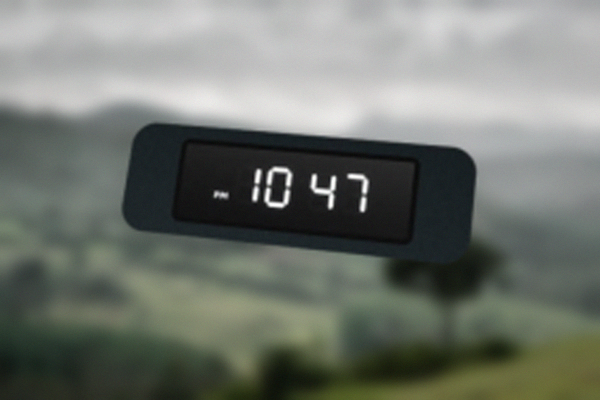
10 h 47 min
